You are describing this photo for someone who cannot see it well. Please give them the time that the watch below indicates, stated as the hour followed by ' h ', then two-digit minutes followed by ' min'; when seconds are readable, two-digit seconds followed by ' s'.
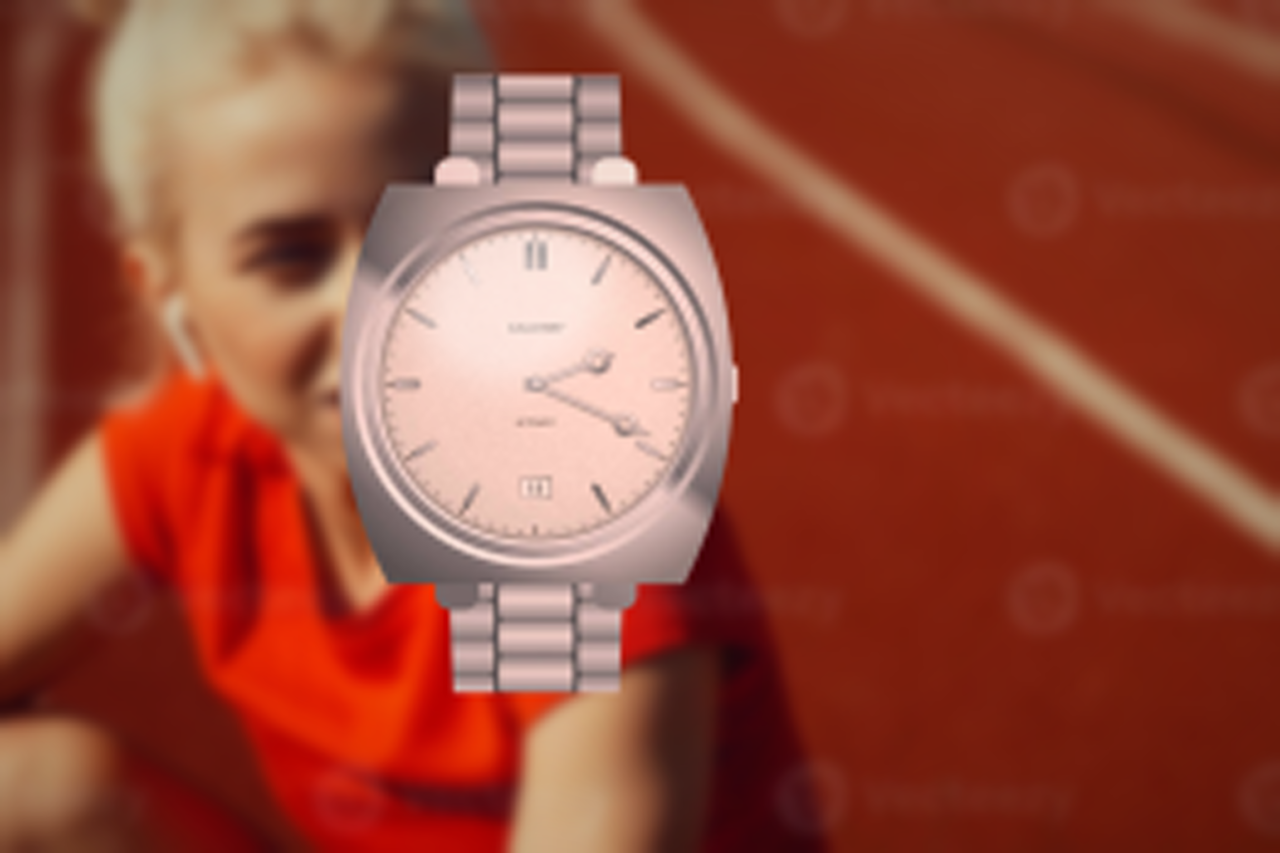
2 h 19 min
